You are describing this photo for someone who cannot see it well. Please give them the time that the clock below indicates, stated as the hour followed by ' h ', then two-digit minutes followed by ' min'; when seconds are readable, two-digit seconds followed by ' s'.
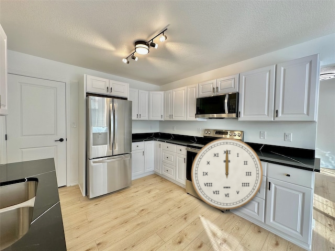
12 h 00 min
